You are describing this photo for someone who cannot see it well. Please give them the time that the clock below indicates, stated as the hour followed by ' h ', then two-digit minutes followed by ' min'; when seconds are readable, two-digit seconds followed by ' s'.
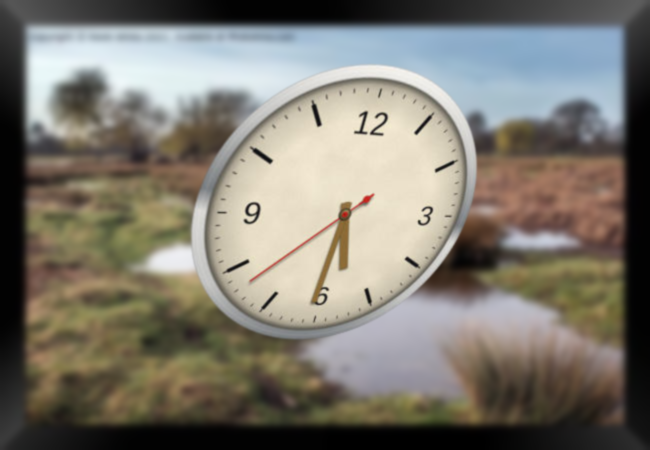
5 h 30 min 38 s
